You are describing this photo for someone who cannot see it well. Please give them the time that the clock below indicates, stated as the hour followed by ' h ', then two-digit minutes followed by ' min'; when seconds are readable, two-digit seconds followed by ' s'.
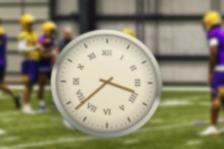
3 h 38 min
